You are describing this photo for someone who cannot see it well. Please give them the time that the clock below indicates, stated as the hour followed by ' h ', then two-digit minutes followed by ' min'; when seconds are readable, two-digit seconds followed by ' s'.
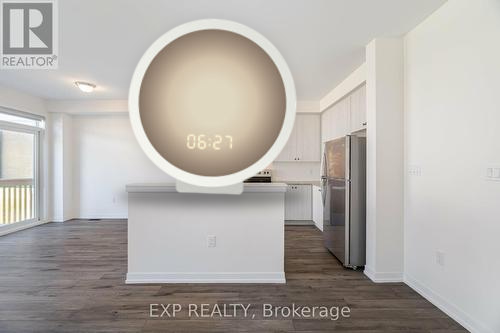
6 h 27 min
